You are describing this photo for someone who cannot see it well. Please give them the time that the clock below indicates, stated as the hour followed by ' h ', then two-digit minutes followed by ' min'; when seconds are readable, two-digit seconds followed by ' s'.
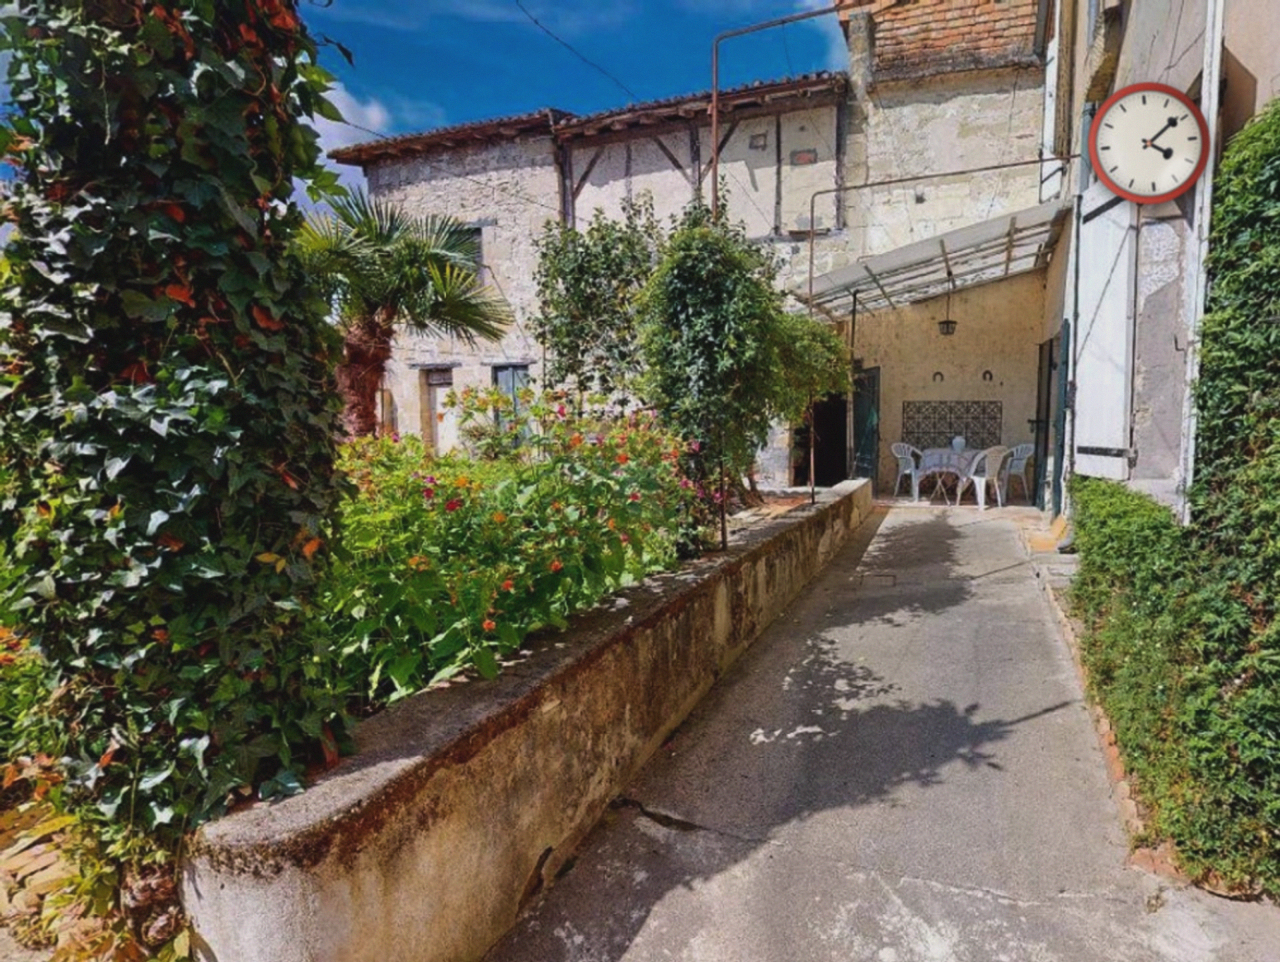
4 h 09 min
